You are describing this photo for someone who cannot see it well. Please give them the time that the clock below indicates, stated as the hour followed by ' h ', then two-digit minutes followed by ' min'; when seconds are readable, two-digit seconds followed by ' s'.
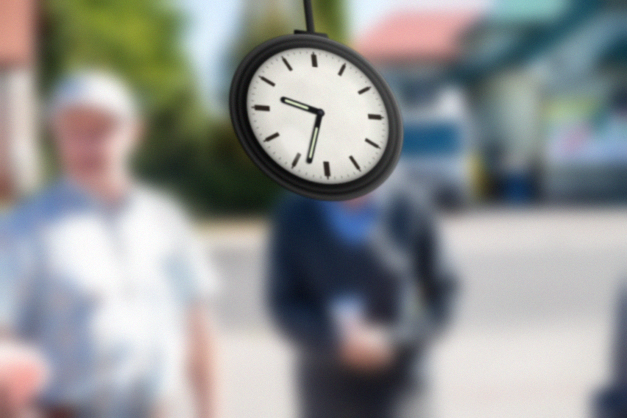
9 h 33 min
